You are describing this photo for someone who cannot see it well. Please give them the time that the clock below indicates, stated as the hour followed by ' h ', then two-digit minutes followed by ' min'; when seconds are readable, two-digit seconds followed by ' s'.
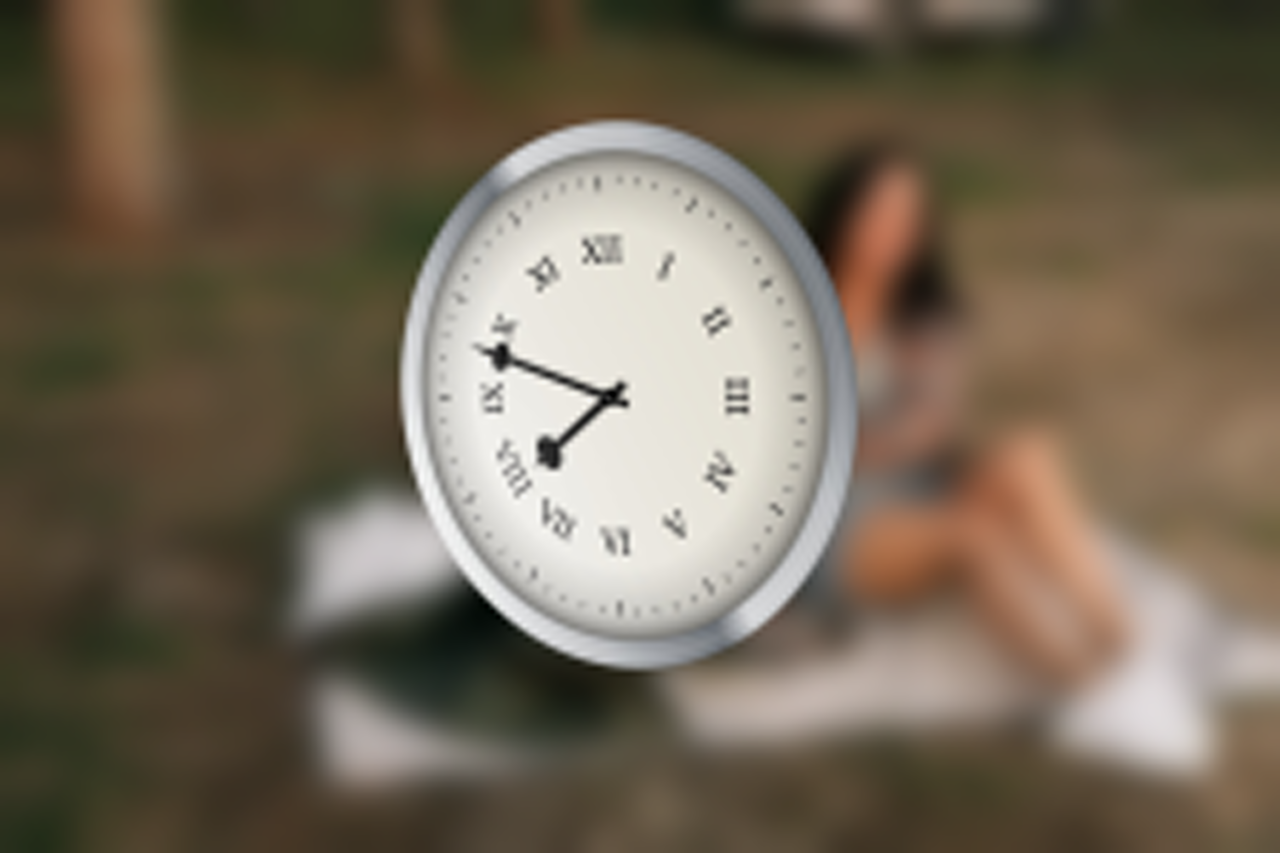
7 h 48 min
